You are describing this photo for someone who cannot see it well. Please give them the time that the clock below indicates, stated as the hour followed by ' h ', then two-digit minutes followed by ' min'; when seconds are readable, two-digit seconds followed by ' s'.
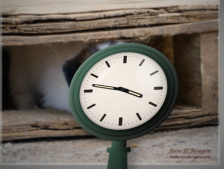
3 h 47 min
